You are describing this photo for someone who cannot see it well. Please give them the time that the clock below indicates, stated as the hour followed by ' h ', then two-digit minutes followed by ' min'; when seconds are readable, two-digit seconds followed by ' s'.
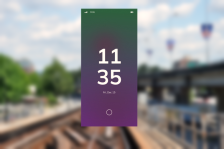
11 h 35 min
